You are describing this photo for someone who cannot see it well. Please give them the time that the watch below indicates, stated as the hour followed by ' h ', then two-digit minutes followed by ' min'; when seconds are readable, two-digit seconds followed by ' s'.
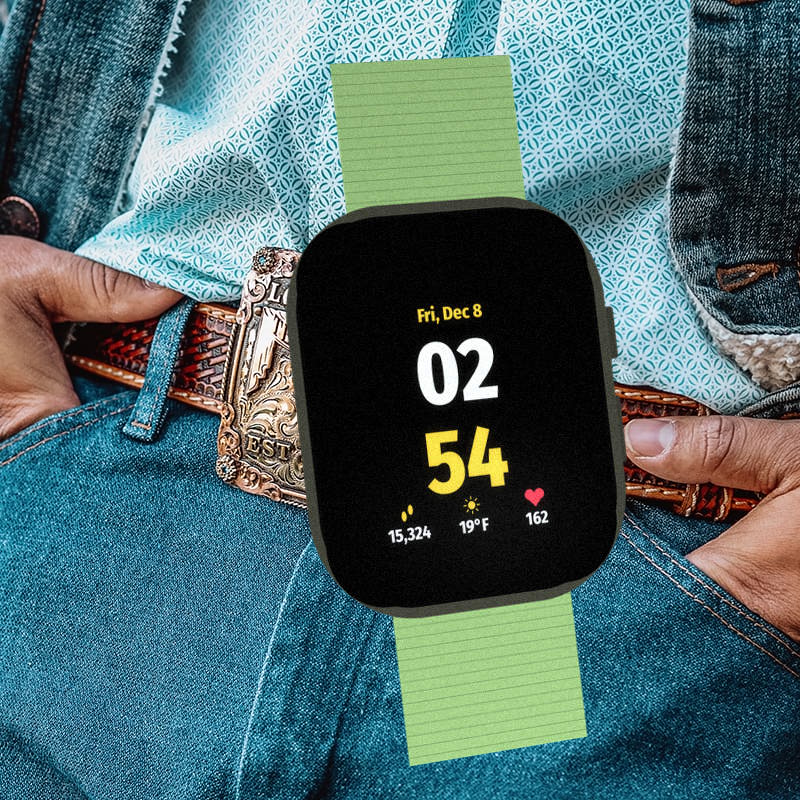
2 h 54 min
